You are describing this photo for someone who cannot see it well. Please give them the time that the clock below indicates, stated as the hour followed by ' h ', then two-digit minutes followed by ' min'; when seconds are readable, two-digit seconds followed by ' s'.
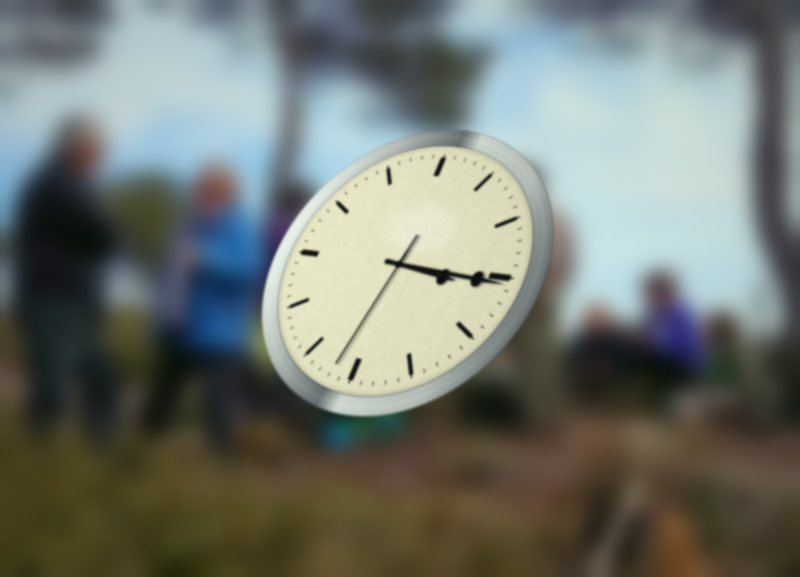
3 h 15 min 32 s
